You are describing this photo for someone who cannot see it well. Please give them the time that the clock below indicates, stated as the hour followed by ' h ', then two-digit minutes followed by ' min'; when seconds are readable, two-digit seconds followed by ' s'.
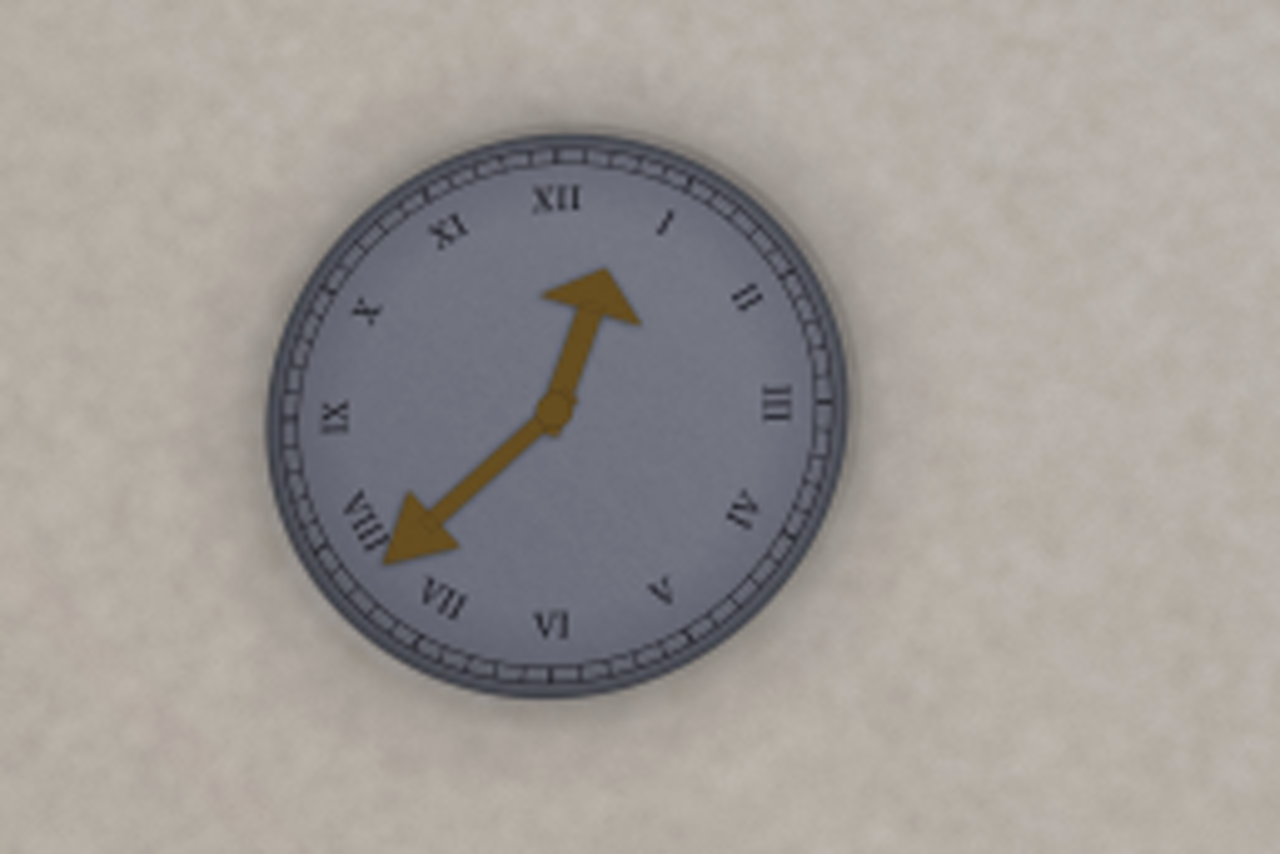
12 h 38 min
